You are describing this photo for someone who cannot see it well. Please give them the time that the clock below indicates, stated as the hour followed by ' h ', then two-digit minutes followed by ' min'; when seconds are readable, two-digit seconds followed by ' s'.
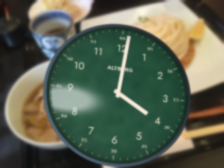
4 h 01 min
